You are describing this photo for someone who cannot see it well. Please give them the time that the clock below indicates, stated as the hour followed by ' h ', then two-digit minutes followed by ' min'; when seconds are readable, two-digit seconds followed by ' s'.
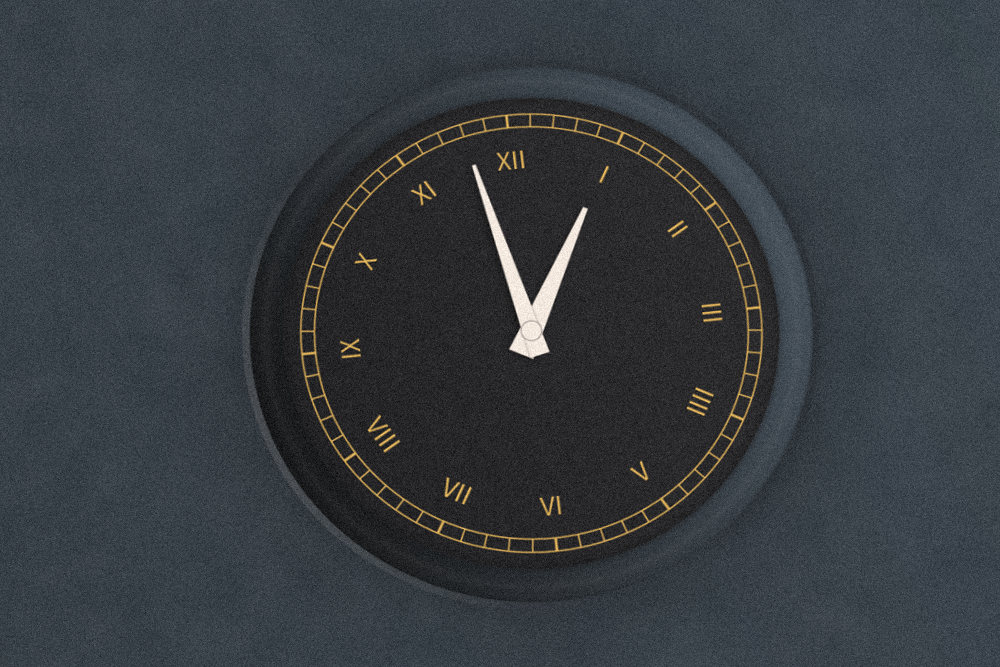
12 h 58 min
